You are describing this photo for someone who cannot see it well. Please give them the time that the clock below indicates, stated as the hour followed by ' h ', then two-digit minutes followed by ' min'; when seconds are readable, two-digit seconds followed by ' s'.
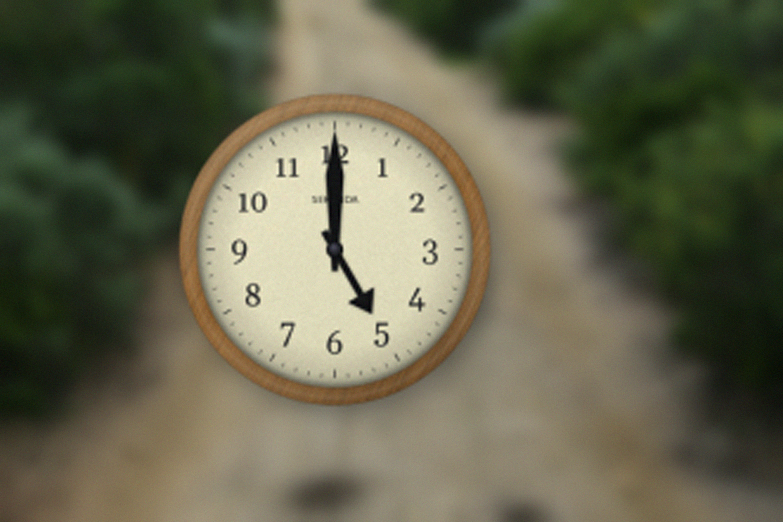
5 h 00 min
